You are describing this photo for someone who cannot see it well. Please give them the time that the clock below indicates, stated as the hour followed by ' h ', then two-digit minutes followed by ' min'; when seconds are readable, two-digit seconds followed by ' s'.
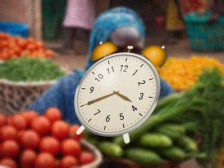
3 h 40 min
